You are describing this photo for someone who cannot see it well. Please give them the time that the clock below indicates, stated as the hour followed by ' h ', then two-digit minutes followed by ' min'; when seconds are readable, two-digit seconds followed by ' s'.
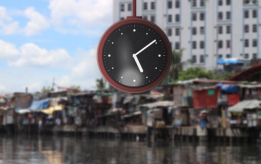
5 h 09 min
